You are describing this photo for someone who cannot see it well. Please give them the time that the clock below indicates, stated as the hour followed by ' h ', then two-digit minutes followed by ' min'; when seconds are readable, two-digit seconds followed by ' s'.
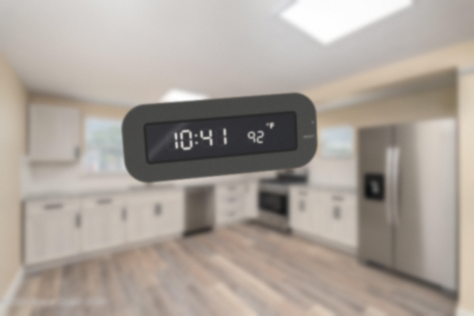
10 h 41 min
